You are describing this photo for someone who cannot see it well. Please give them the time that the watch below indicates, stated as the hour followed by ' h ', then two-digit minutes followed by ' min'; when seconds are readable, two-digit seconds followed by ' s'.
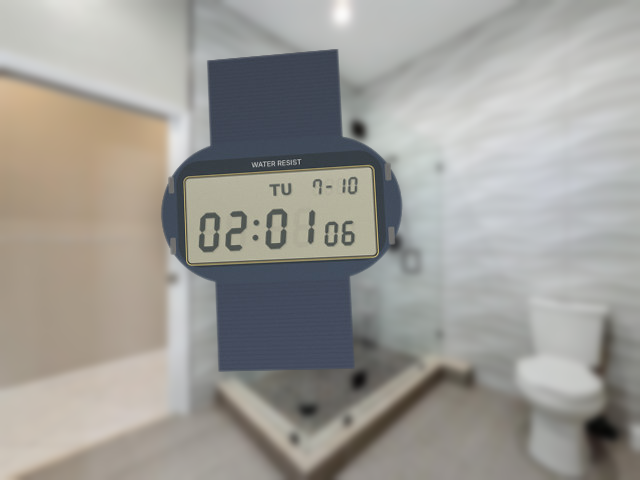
2 h 01 min 06 s
